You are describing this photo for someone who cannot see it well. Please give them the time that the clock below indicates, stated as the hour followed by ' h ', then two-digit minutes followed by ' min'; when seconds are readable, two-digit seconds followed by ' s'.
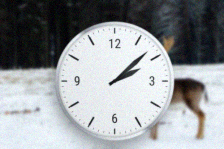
2 h 08 min
